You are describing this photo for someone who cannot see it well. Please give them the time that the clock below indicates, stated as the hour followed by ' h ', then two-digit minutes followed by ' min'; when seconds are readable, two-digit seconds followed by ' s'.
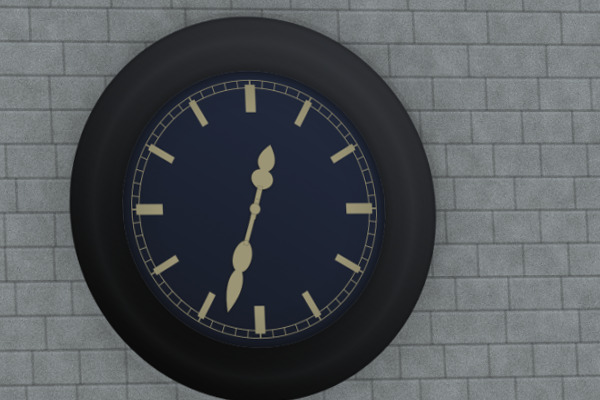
12 h 33 min
